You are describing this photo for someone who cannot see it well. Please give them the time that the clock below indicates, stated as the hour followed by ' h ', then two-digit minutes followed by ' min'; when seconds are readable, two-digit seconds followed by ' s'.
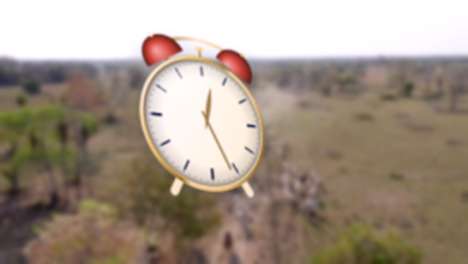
12 h 26 min
